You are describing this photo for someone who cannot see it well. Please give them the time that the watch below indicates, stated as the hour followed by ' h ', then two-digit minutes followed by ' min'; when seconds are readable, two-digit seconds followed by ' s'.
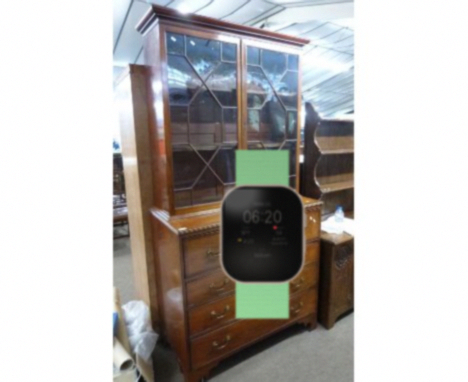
6 h 20 min
